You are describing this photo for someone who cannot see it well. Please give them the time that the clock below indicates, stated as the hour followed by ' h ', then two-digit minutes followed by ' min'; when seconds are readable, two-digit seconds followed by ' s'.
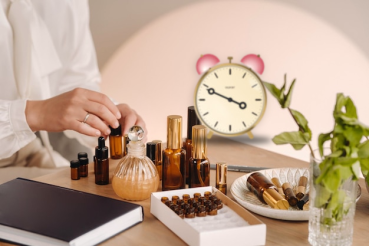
3 h 49 min
